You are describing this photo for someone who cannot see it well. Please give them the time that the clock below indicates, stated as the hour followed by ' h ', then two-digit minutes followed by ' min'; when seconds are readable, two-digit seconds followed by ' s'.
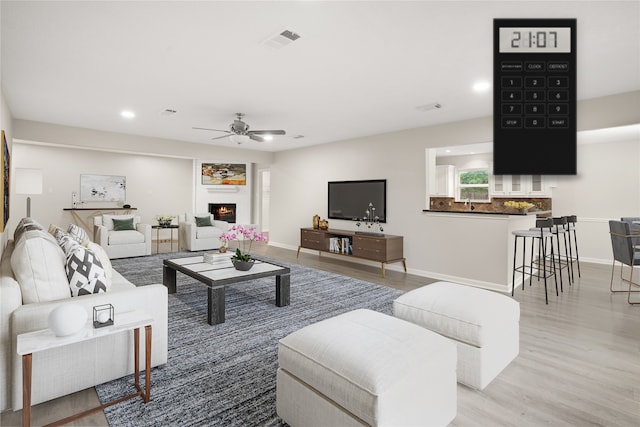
21 h 07 min
